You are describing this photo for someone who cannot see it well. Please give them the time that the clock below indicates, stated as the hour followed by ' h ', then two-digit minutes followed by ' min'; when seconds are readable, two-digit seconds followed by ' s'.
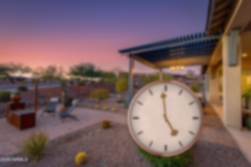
4 h 59 min
